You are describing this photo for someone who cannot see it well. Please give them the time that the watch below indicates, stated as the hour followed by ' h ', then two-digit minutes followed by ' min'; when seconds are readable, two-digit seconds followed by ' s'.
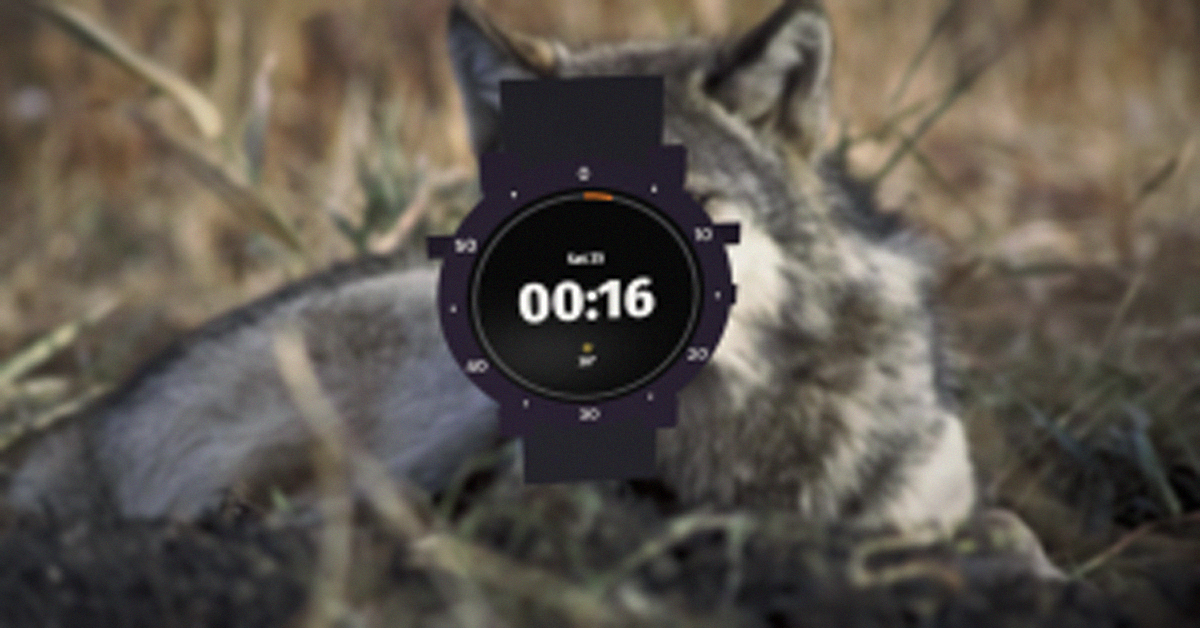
0 h 16 min
